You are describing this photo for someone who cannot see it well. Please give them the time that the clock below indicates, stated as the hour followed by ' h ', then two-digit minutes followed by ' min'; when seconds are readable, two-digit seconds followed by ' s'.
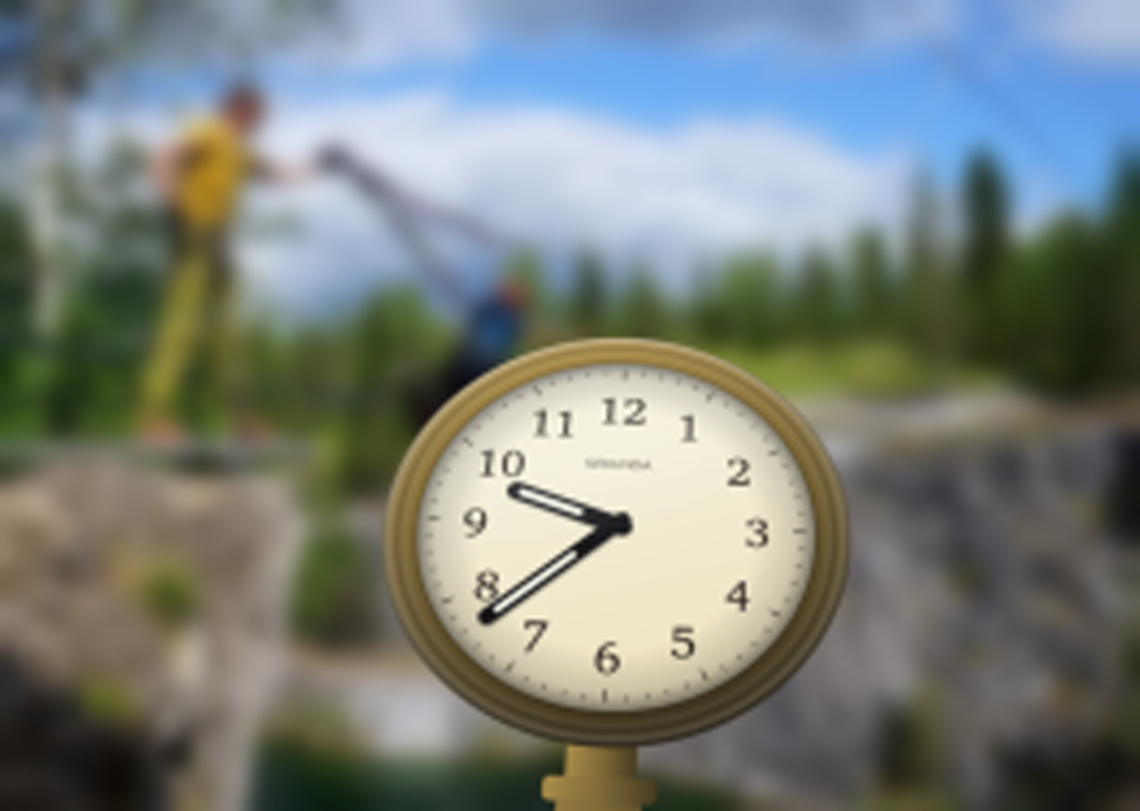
9 h 38 min
